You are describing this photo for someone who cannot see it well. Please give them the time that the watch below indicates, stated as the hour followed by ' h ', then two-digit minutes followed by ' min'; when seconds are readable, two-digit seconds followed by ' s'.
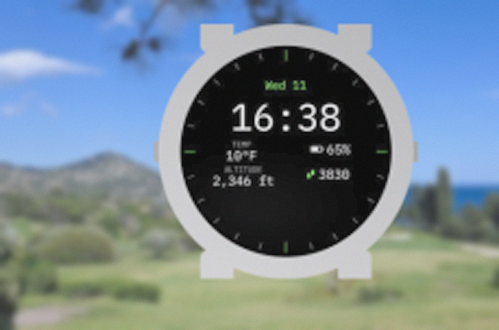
16 h 38 min
